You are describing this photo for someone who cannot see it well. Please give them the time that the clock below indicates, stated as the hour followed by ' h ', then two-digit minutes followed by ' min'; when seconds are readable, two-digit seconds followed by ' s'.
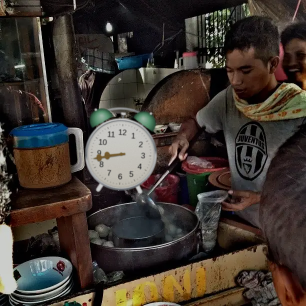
8 h 43 min
